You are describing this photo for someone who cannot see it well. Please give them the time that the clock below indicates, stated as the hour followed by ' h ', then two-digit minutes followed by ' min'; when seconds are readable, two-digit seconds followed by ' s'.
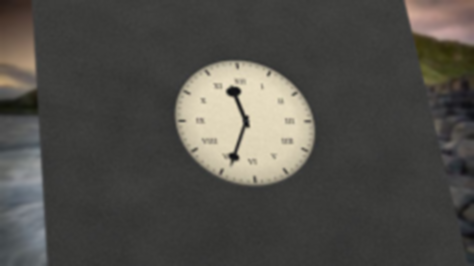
11 h 34 min
